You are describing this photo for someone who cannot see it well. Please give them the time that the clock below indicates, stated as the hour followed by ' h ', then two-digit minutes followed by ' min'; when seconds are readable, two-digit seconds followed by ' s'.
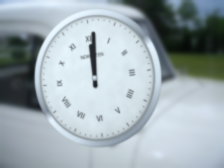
12 h 01 min
